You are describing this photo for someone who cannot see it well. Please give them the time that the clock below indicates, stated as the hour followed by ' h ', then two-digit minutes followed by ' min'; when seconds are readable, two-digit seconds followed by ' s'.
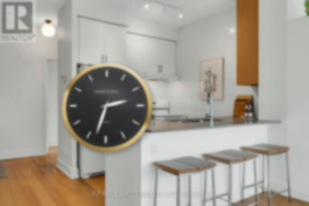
2 h 33 min
